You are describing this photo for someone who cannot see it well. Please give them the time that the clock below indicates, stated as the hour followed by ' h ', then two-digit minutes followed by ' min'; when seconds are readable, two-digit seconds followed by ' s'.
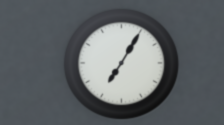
7 h 05 min
